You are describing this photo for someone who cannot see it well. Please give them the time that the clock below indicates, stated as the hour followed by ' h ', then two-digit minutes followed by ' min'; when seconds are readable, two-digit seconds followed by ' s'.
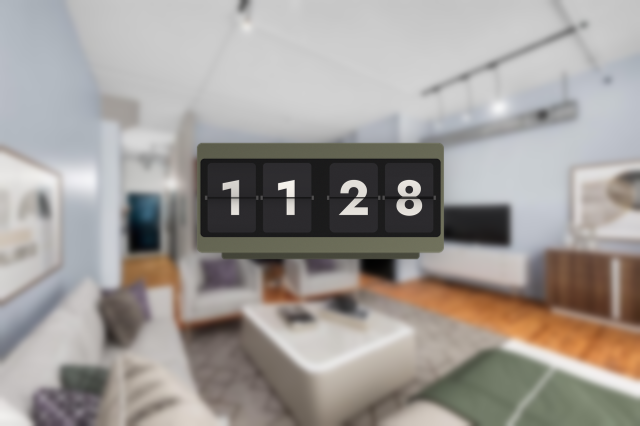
11 h 28 min
